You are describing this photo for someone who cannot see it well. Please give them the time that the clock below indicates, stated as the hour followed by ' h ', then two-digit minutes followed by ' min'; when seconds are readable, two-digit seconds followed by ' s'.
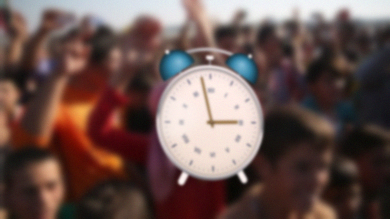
2 h 58 min
